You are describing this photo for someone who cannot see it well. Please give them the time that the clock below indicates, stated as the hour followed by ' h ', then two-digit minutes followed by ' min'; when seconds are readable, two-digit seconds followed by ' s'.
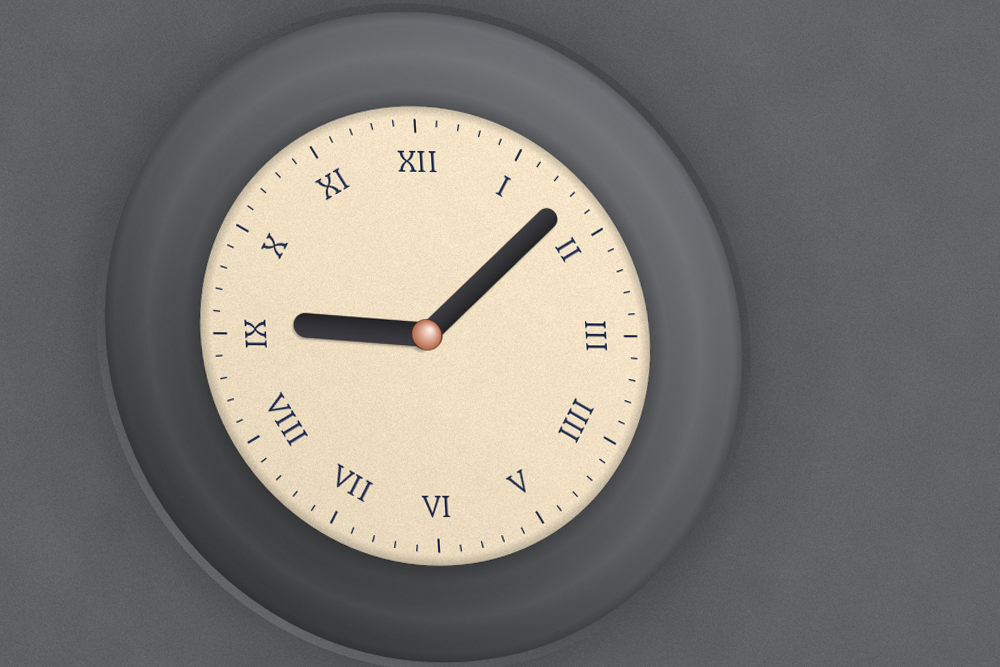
9 h 08 min
